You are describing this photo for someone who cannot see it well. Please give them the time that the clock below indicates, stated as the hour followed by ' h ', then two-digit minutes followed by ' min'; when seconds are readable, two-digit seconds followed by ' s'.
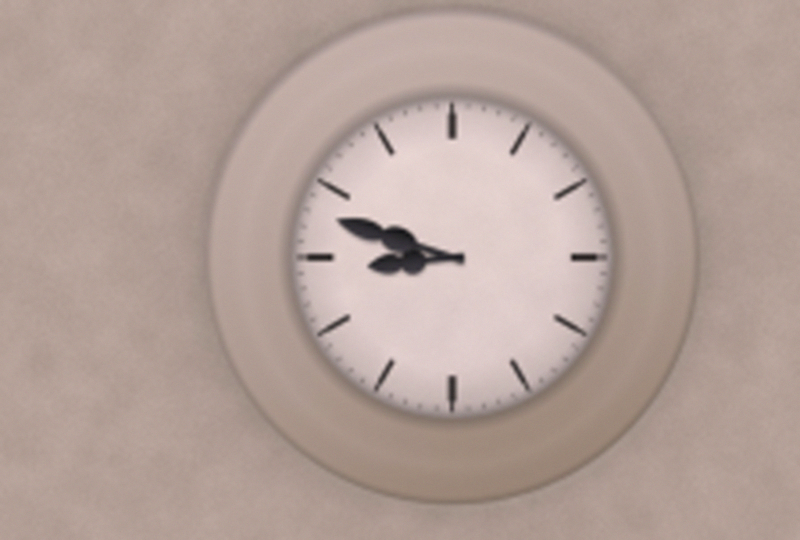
8 h 48 min
